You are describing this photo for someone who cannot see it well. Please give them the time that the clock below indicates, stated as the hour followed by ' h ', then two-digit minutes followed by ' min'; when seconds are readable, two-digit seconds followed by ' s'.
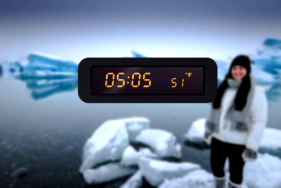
5 h 05 min
